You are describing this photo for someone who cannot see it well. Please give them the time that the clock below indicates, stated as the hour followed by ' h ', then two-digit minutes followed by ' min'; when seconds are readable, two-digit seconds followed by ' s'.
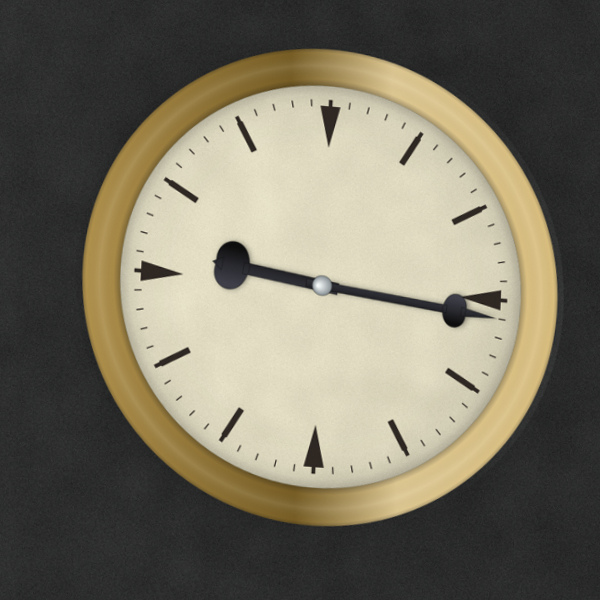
9 h 16 min
